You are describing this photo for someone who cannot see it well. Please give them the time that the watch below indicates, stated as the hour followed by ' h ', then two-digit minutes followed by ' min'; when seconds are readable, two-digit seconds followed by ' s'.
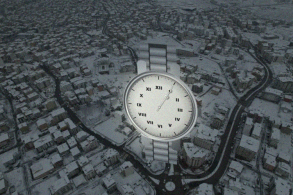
1 h 05 min
